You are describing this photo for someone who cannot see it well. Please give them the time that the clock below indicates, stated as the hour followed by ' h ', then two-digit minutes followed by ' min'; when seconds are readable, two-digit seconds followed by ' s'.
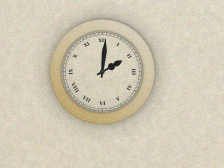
2 h 01 min
